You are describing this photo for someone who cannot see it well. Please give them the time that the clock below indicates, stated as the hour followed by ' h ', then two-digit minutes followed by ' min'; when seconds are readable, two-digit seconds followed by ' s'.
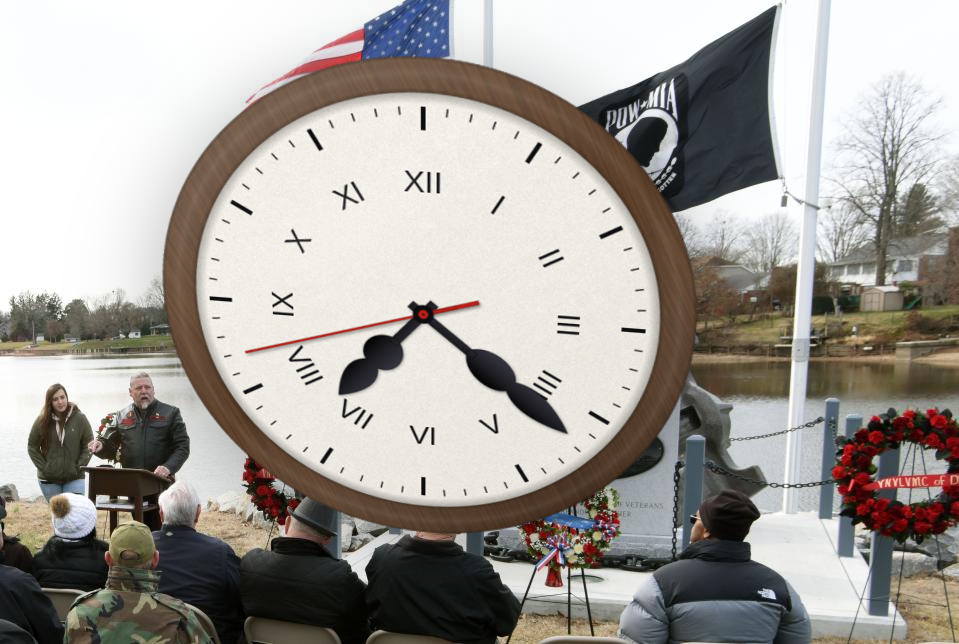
7 h 21 min 42 s
